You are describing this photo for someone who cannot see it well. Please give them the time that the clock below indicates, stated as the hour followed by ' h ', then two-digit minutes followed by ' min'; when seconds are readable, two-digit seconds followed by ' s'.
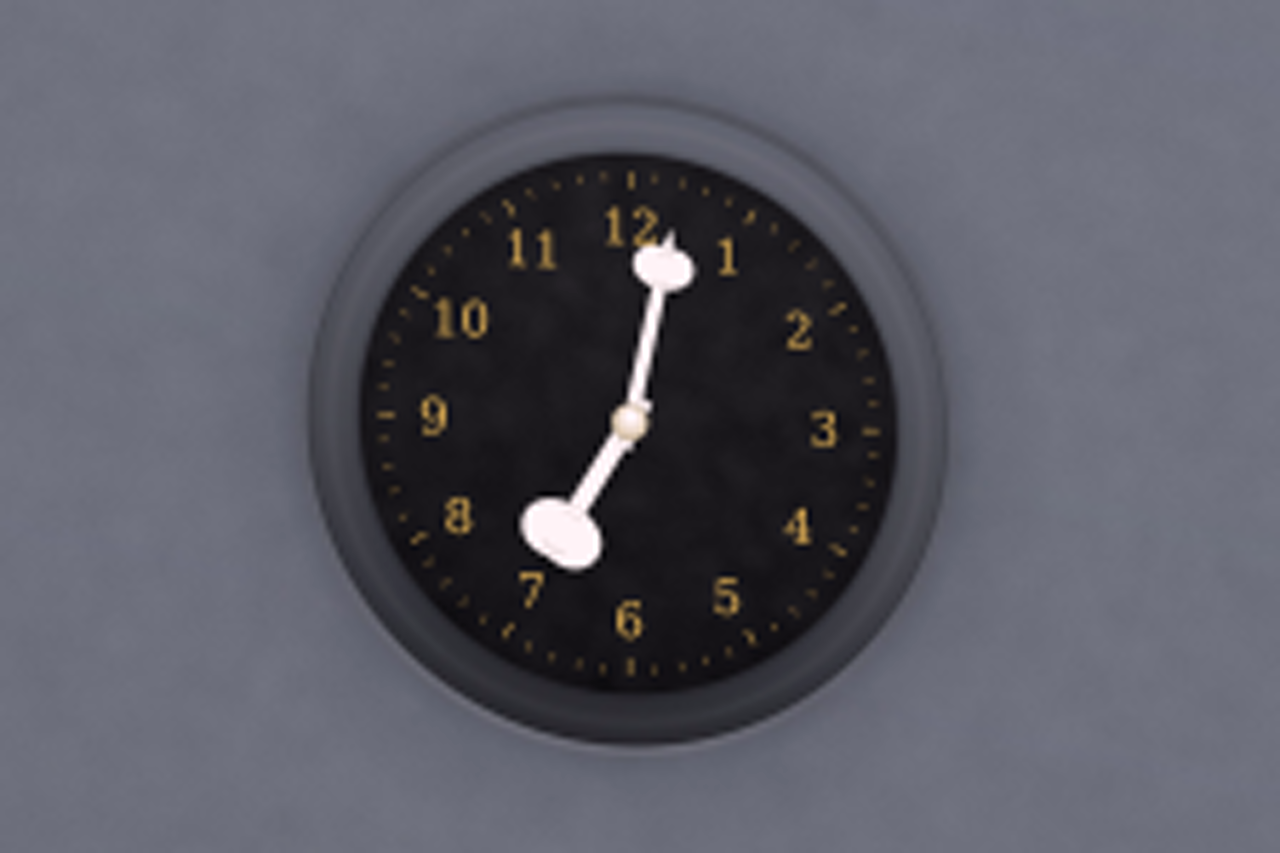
7 h 02 min
